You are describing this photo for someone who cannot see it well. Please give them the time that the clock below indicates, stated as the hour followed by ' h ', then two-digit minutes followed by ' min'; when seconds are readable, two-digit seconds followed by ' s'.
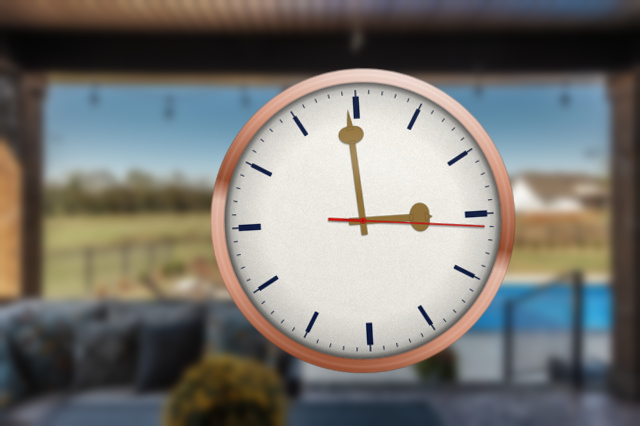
2 h 59 min 16 s
